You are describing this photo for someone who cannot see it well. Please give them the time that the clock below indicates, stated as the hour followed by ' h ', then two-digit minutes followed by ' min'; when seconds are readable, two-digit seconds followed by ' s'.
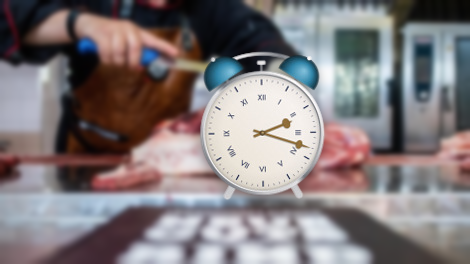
2 h 18 min
